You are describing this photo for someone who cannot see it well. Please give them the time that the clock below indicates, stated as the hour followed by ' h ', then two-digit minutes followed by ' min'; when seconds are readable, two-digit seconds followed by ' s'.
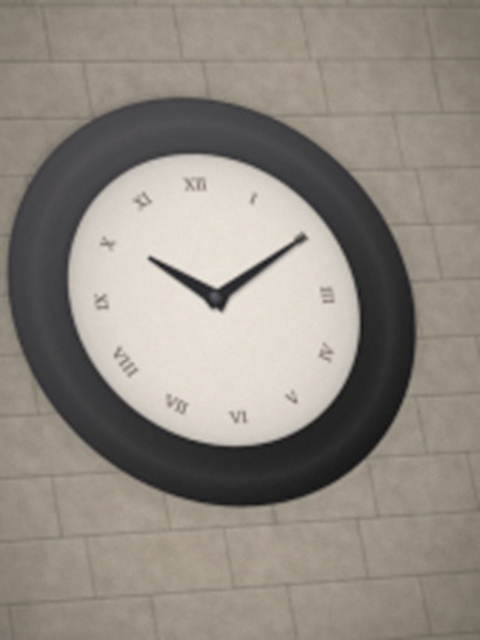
10 h 10 min
